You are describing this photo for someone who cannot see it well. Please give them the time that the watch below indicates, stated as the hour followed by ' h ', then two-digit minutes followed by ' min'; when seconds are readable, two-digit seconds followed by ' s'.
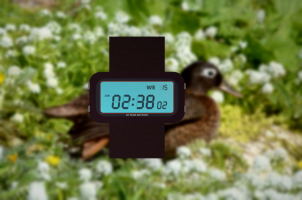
2 h 38 min 02 s
